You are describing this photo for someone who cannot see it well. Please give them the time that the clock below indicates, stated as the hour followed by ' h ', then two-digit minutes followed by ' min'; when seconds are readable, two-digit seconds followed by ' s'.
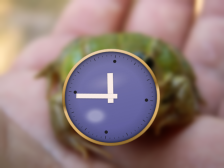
11 h 44 min
